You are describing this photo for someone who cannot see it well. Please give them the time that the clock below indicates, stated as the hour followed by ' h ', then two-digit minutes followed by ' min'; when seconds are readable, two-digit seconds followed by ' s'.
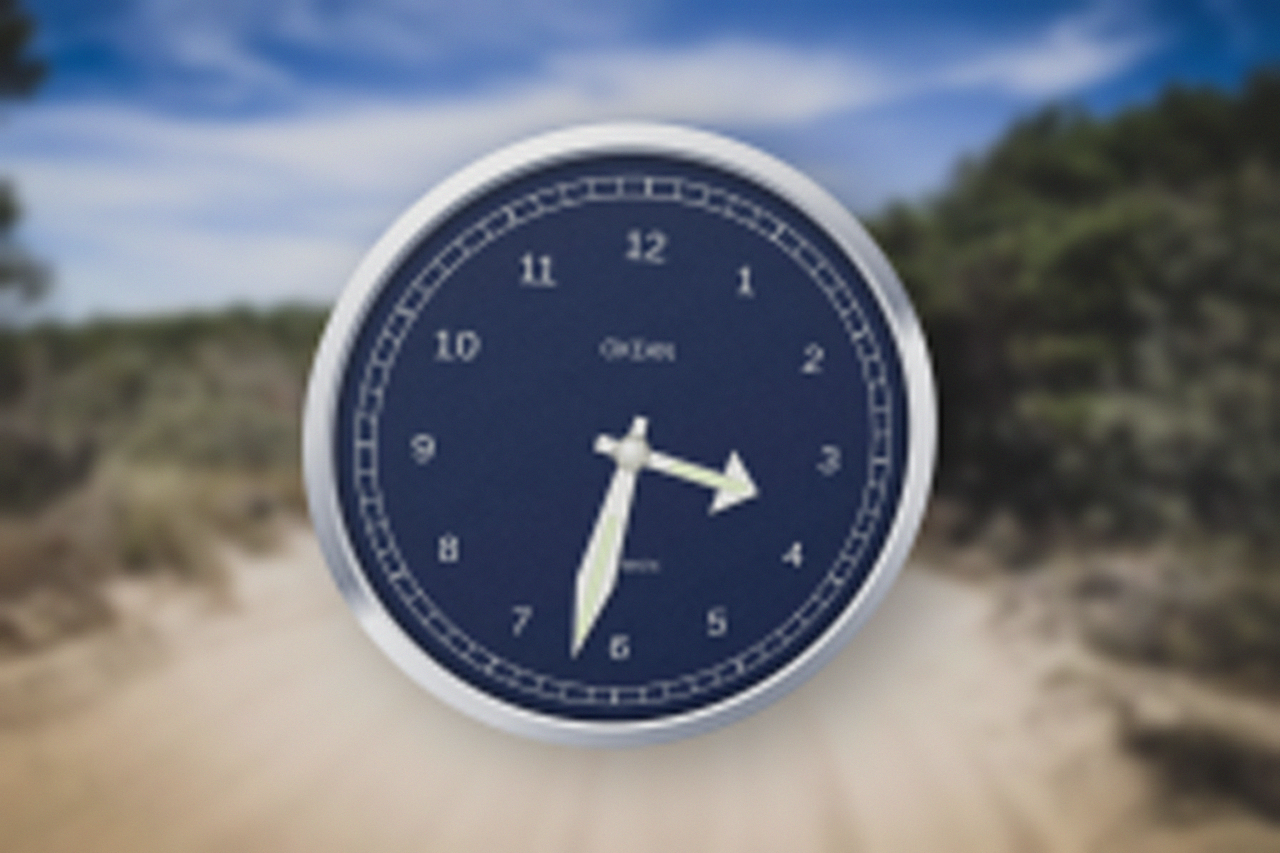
3 h 32 min
